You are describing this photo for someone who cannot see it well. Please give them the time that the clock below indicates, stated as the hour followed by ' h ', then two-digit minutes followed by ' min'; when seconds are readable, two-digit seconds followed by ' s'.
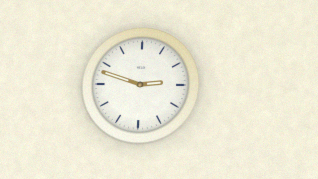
2 h 48 min
